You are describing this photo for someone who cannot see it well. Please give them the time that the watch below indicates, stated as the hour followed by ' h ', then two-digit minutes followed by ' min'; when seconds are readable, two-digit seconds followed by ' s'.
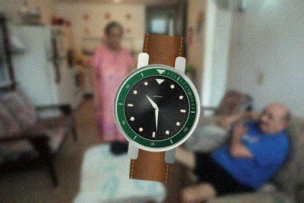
10 h 29 min
